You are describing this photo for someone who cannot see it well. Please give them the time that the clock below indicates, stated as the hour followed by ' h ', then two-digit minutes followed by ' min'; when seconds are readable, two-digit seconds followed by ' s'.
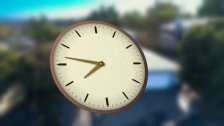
7 h 47 min
